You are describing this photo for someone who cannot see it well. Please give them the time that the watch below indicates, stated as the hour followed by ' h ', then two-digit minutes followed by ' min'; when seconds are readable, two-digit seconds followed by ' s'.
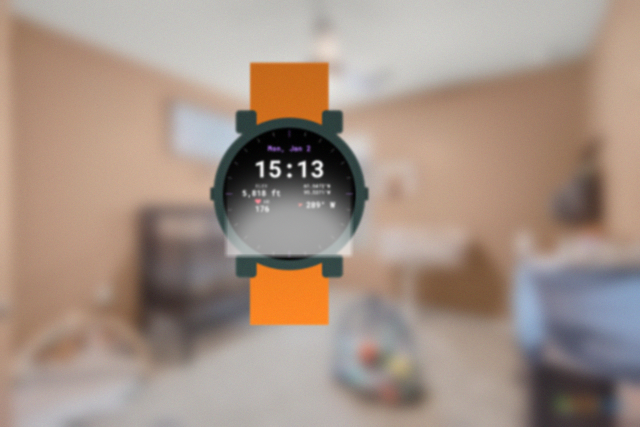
15 h 13 min
